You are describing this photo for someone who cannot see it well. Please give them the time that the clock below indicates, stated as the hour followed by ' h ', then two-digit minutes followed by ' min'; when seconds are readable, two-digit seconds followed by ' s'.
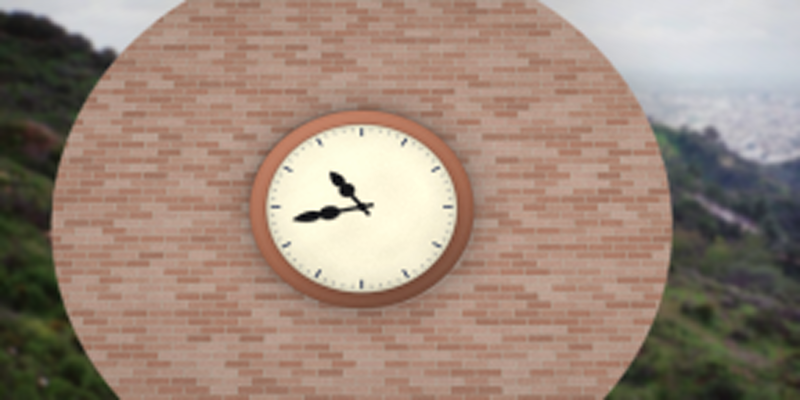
10 h 43 min
